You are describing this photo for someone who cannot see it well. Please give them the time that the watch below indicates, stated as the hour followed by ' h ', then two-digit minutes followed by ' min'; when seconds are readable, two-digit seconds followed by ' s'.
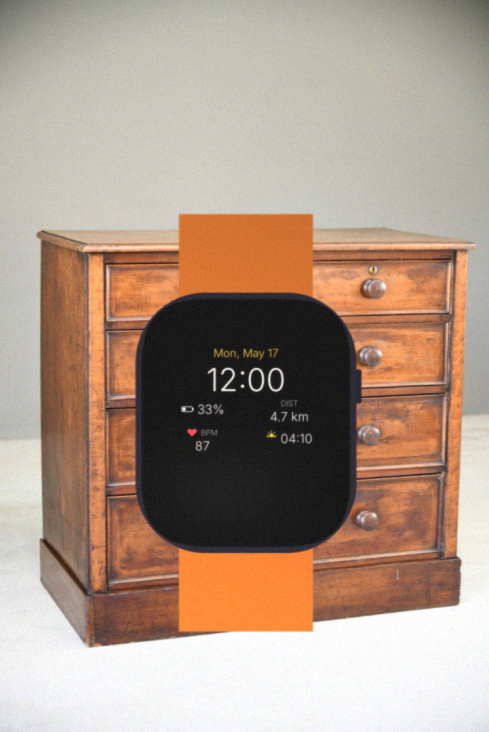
12 h 00 min
